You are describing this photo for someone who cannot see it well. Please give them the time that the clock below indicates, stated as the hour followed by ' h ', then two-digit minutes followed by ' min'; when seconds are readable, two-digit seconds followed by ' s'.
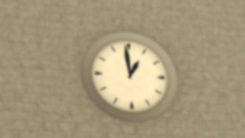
12 h 59 min
